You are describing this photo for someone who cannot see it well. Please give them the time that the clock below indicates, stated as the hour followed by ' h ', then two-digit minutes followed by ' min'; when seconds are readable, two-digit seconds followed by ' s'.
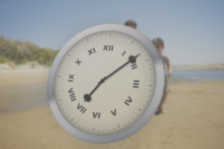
7 h 08 min
